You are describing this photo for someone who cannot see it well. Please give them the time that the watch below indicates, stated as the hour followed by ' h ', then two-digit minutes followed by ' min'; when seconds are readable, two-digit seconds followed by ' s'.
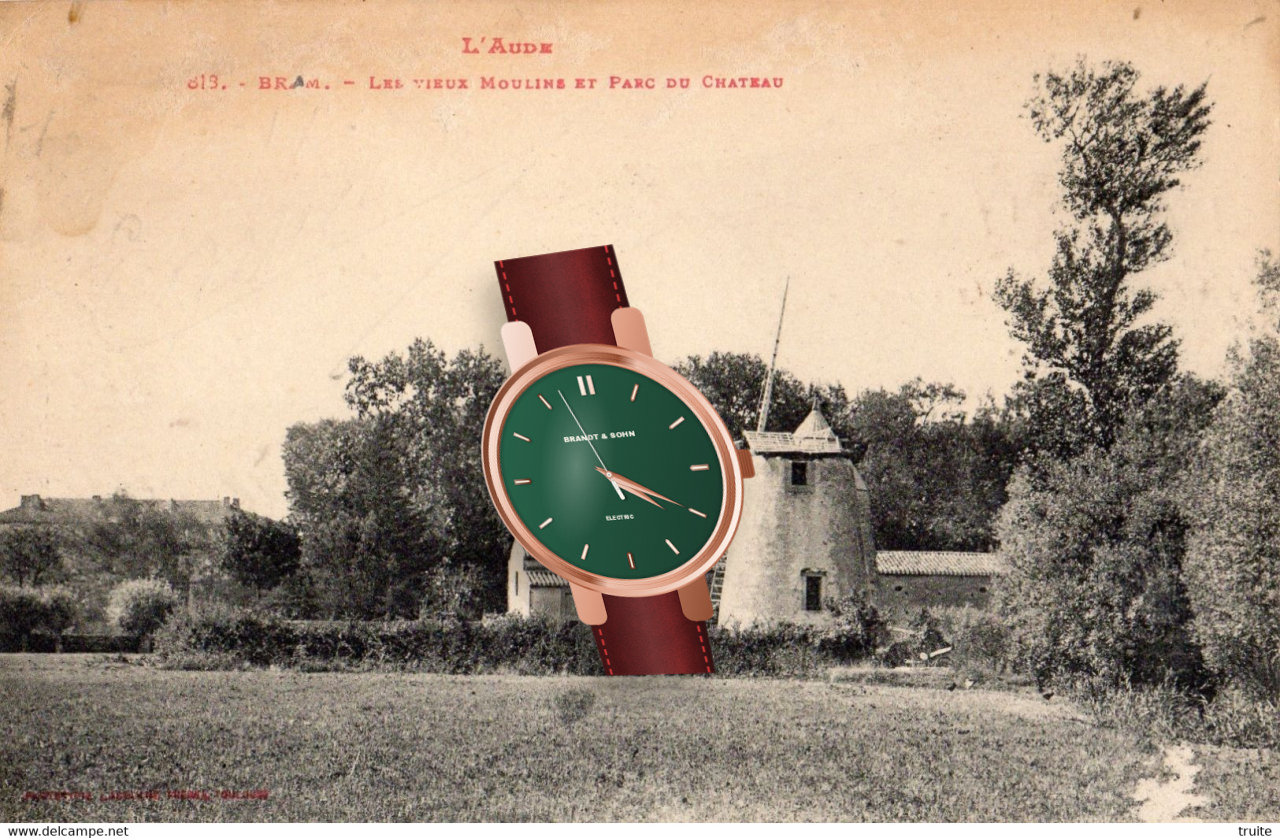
4 h 19 min 57 s
